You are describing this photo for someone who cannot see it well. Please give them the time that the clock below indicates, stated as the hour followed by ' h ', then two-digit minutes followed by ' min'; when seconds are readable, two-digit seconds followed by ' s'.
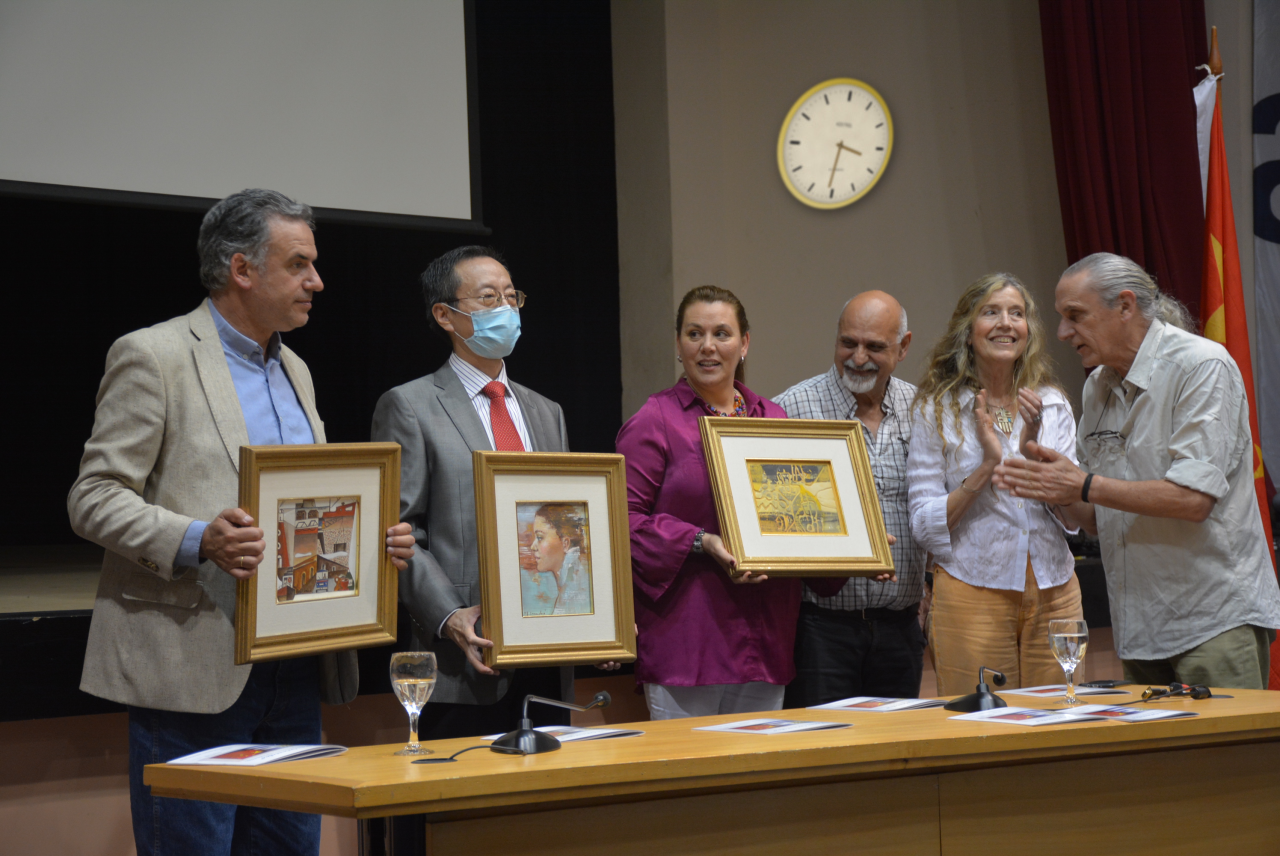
3 h 31 min
